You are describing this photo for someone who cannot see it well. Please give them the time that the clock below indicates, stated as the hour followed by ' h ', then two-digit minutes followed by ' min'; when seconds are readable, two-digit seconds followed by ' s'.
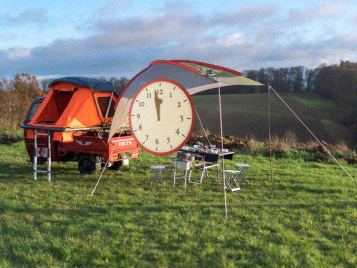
11 h 58 min
